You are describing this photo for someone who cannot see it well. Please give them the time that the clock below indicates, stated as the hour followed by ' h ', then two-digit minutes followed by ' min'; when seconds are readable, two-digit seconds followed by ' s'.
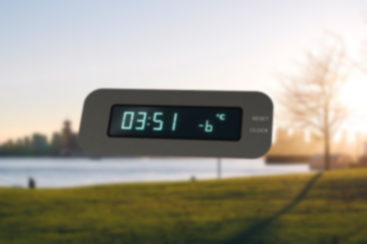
3 h 51 min
